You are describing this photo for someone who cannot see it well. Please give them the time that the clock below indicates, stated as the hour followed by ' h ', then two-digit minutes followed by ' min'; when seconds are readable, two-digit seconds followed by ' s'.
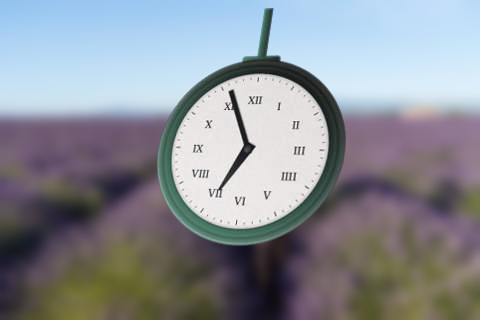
6 h 56 min
